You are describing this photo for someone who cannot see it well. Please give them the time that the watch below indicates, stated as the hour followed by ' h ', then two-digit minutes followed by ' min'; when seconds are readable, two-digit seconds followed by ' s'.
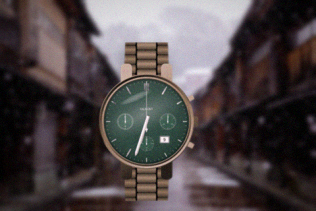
6 h 33 min
